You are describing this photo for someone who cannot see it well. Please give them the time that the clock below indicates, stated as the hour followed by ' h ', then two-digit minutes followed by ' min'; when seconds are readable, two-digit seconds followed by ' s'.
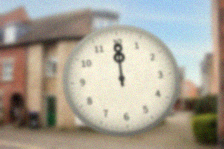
12 h 00 min
